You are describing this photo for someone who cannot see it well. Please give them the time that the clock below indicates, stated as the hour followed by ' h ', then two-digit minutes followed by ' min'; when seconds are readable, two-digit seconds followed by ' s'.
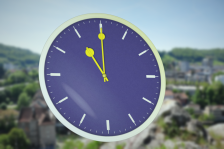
11 h 00 min
